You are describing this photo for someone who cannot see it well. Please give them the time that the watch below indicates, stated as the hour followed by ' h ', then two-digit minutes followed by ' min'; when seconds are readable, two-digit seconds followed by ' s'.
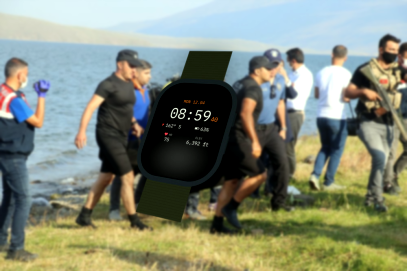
8 h 59 min
